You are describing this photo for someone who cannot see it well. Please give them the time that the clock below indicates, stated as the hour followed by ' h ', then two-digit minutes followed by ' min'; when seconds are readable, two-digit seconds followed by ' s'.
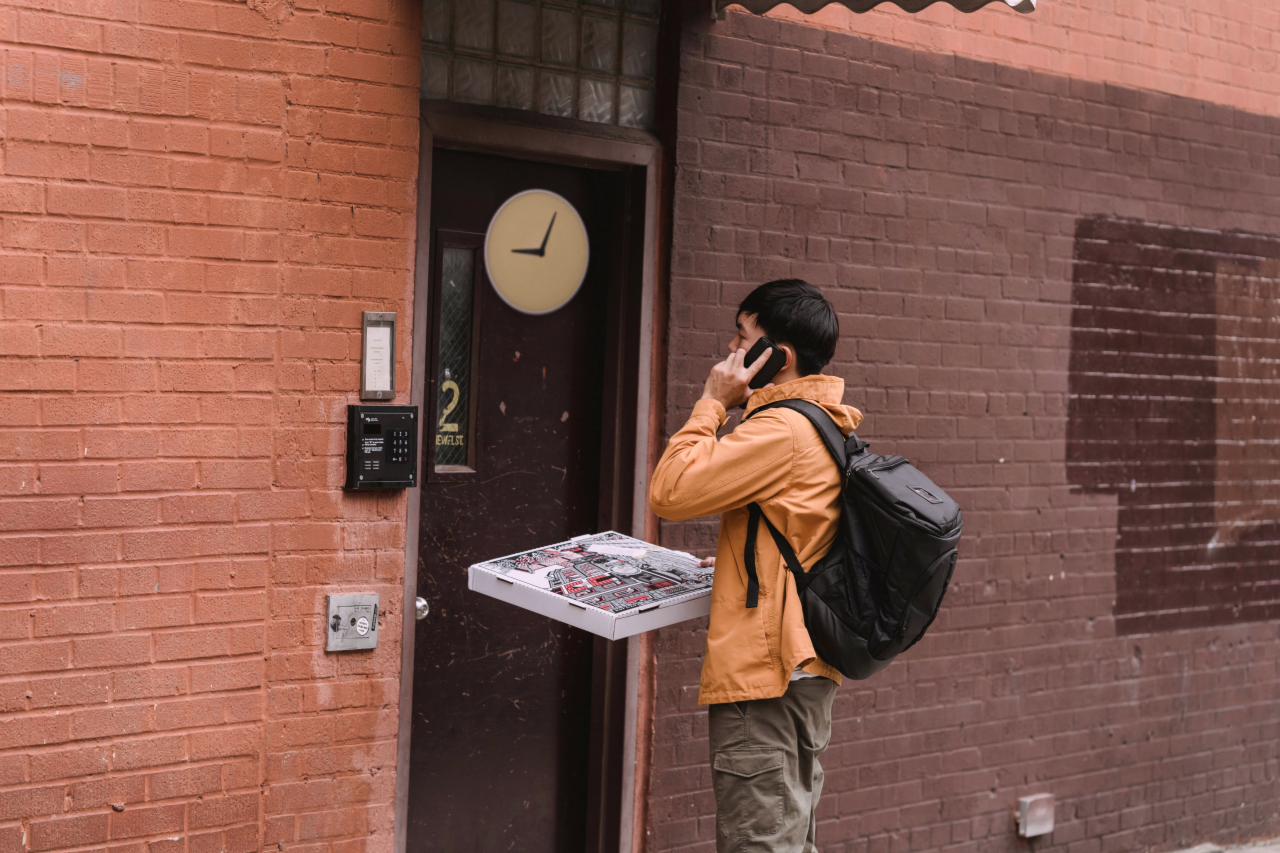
9 h 04 min
